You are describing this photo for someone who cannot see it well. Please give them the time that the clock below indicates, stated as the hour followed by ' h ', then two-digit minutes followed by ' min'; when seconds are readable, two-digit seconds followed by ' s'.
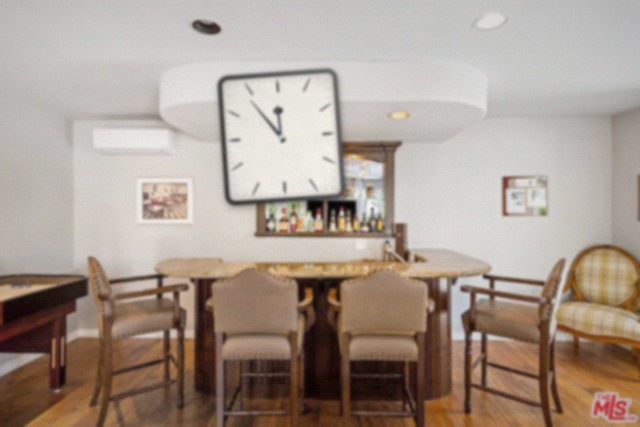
11 h 54 min
